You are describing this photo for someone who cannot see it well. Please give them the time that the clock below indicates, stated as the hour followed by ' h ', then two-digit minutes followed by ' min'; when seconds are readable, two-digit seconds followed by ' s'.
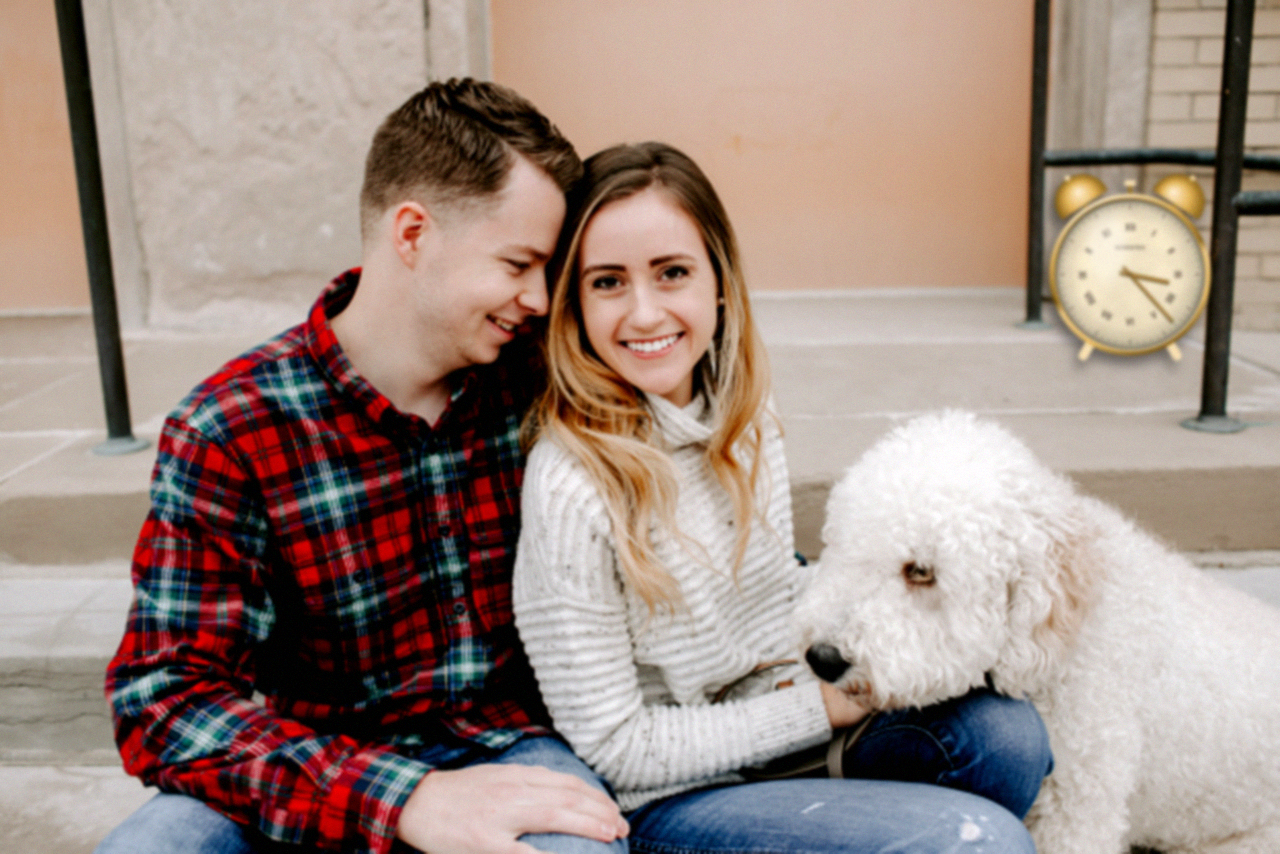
3 h 23 min
